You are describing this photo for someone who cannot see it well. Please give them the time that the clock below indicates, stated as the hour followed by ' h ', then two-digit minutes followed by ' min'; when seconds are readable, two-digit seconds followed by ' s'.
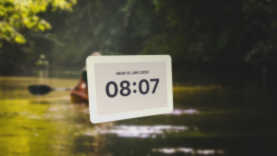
8 h 07 min
